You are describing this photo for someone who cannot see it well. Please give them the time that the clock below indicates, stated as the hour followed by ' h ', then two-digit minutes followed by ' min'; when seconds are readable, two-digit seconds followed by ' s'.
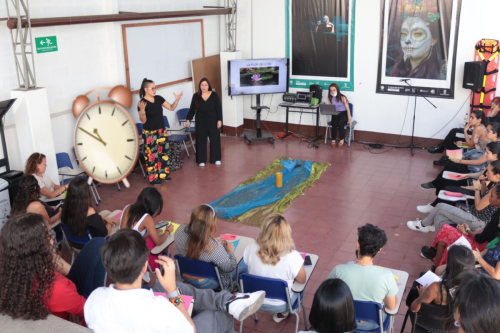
10 h 50 min
